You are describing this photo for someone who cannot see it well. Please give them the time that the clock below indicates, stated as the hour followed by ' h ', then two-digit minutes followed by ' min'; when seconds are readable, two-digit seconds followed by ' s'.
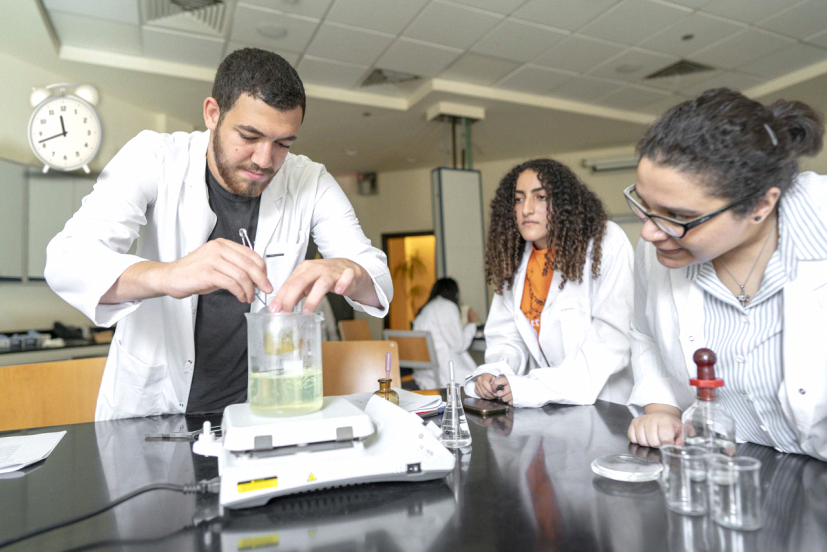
11 h 42 min
